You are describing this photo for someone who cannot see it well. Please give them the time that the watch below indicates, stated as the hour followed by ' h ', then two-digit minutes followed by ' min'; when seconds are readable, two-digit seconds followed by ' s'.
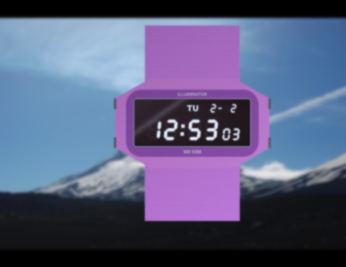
12 h 53 min 03 s
